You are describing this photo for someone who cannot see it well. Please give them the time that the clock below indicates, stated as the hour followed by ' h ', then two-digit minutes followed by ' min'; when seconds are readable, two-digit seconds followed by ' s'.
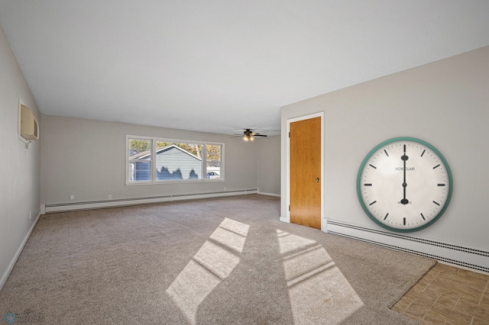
6 h 00 min
